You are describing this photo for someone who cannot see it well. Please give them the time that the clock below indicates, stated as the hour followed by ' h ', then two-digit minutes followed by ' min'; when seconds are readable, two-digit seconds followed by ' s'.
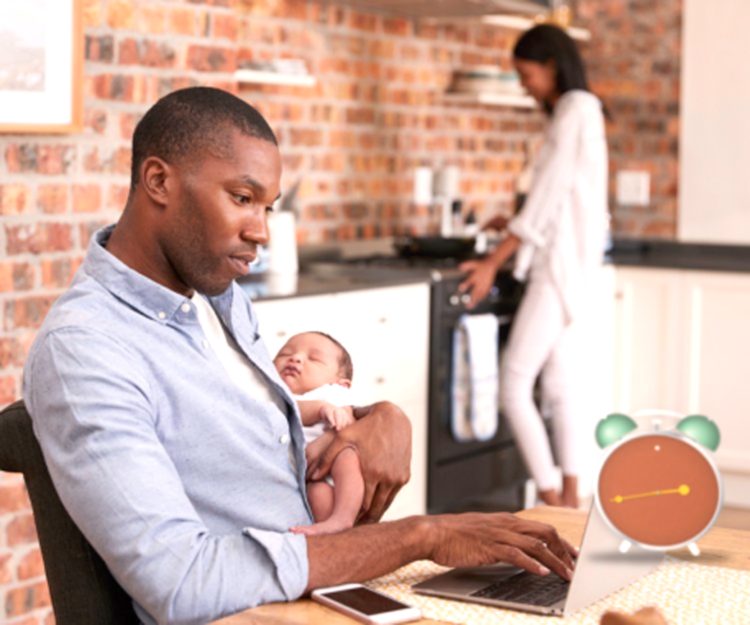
2 h 43 min
